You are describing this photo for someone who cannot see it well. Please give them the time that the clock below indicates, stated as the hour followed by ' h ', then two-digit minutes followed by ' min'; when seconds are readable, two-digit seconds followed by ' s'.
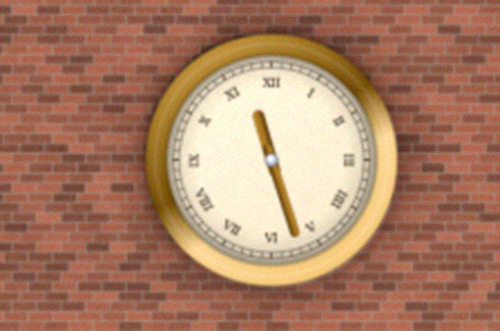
11 h 27 min
